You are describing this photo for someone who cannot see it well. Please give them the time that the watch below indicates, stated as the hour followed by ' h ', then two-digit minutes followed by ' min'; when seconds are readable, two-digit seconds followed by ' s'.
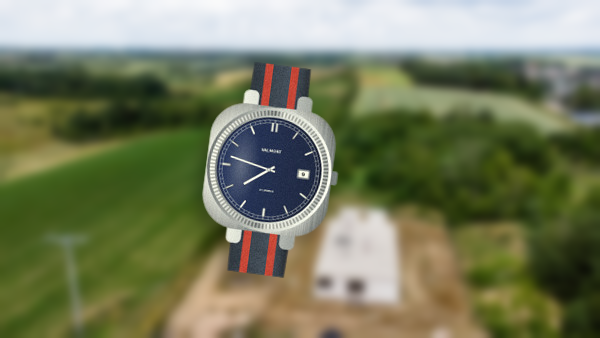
7 h 47 min
